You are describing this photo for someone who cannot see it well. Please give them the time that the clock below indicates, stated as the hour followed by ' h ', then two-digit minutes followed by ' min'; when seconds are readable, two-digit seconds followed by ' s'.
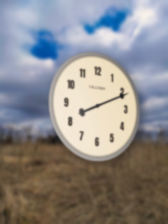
8 h 11 min
